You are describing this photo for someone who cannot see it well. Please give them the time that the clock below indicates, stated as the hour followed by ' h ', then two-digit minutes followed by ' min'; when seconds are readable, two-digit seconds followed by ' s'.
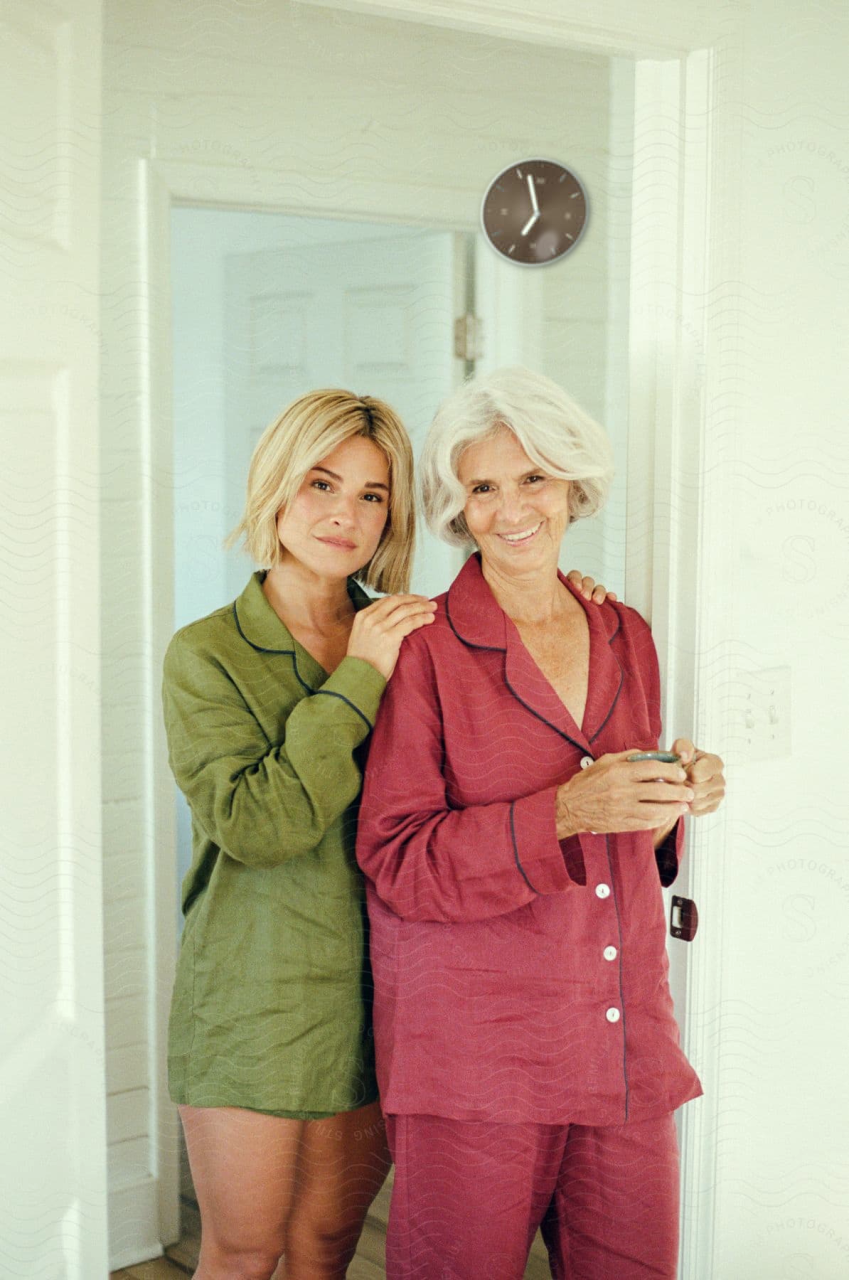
6 h 57 min
